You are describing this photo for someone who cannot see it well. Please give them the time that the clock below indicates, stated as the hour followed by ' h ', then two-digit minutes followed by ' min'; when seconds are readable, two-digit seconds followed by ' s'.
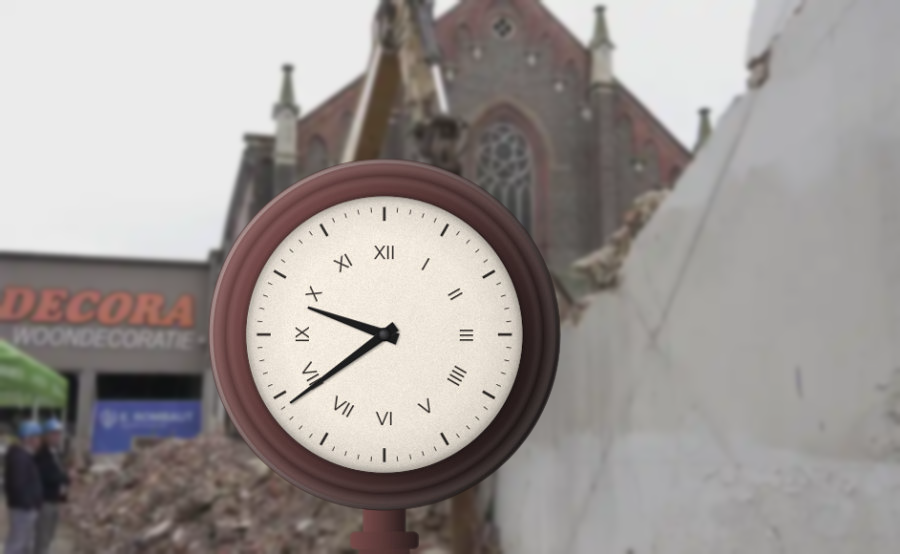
9 h 39 min
